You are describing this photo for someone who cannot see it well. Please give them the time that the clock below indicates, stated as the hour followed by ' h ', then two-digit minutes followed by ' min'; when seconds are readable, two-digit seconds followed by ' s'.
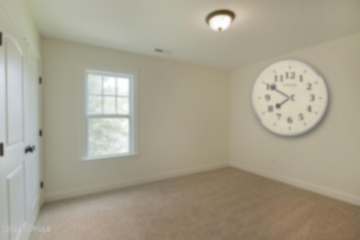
7 h 50 min
